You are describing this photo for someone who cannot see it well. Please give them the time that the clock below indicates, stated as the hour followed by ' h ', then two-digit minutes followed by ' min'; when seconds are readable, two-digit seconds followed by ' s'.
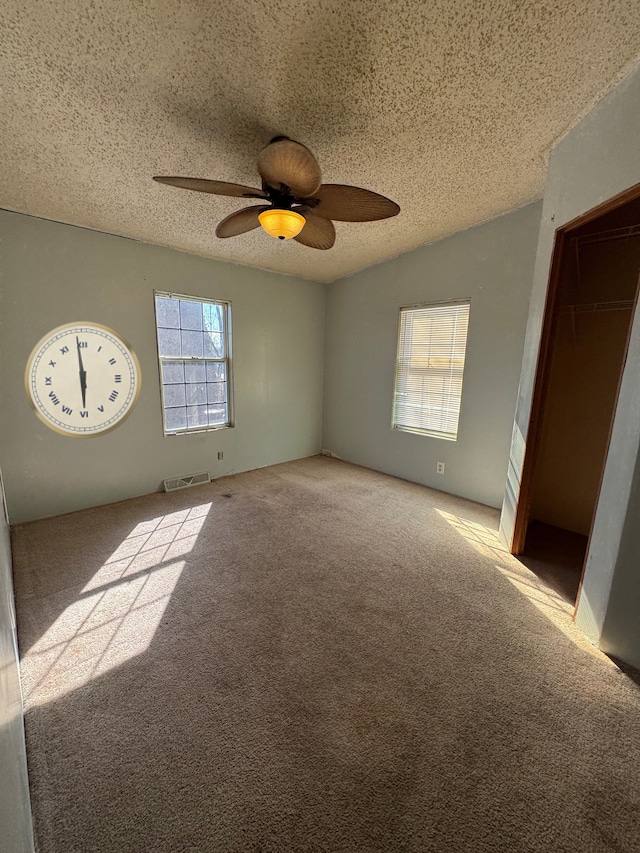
5 h 59 min
